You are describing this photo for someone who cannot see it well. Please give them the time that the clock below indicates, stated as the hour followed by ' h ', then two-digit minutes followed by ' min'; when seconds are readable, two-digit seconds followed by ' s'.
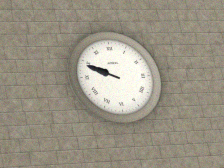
9 h 49 min
